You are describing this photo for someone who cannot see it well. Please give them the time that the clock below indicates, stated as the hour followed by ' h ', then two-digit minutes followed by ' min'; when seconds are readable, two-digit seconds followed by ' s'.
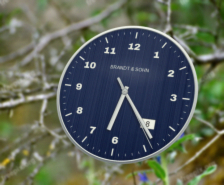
6 h 23 min 24 s
